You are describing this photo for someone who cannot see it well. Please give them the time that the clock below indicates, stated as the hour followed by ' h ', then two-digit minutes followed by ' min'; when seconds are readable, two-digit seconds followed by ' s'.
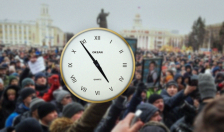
4 h 54 min
